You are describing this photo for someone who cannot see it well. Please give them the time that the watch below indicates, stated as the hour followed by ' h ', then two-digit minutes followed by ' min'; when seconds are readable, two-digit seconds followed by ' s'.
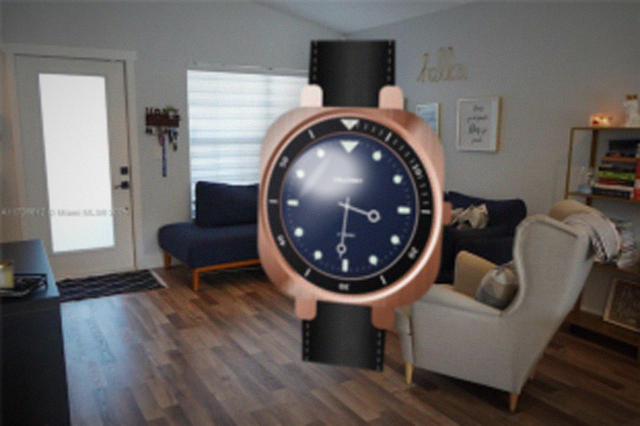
3 h 31 min
